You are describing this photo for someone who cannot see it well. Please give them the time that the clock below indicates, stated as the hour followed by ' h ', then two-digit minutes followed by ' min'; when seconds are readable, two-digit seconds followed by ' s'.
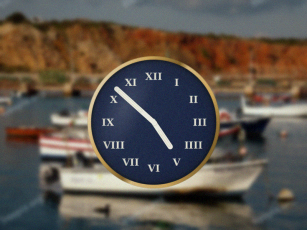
4 h 52 min
